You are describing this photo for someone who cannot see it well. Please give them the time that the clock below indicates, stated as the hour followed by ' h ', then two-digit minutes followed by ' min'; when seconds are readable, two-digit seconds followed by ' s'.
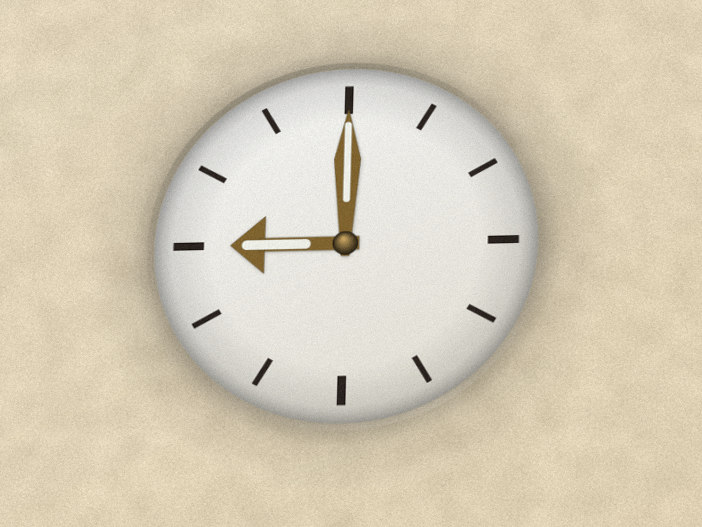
9 h 00 min
